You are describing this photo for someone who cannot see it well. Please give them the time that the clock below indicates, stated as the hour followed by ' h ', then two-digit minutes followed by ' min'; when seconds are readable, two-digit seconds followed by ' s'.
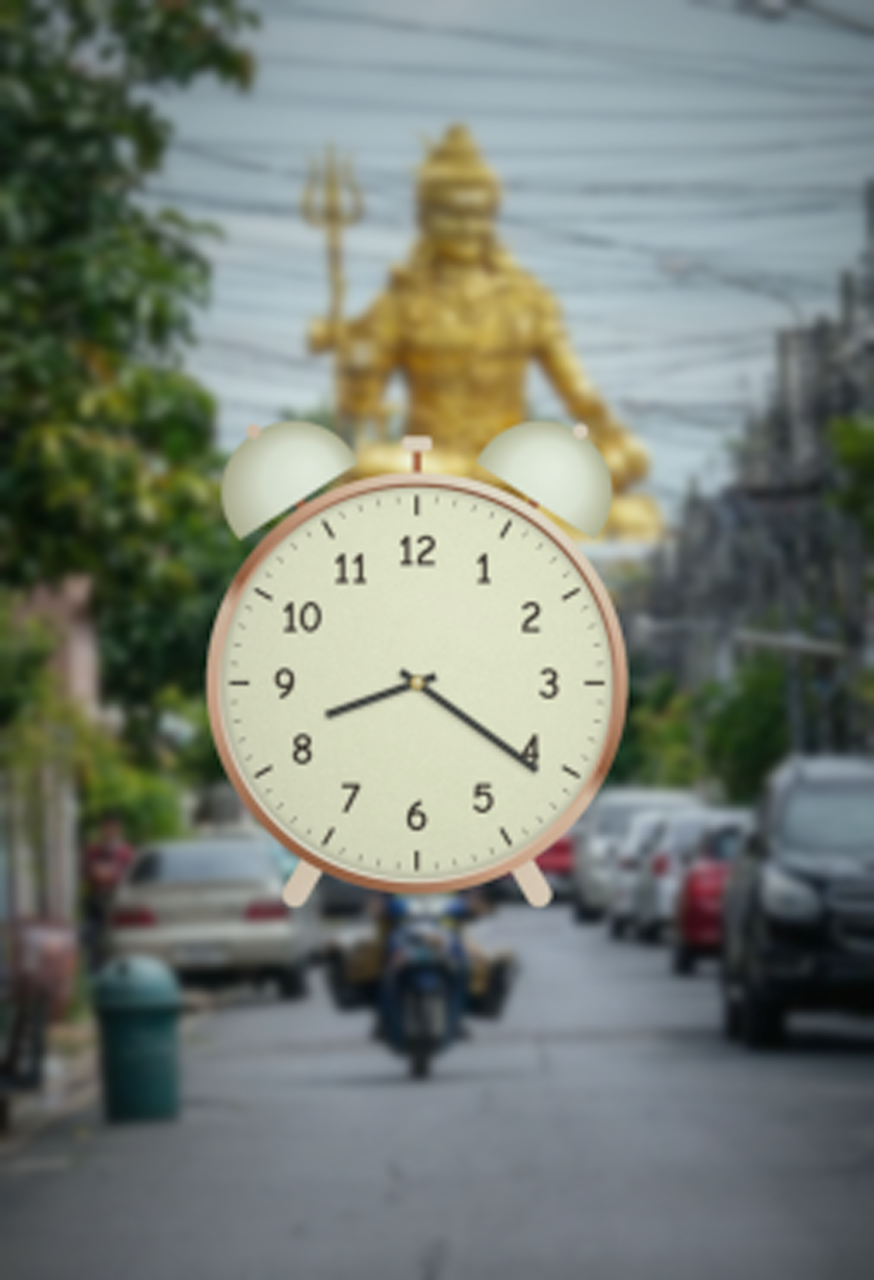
8 h 21 min
